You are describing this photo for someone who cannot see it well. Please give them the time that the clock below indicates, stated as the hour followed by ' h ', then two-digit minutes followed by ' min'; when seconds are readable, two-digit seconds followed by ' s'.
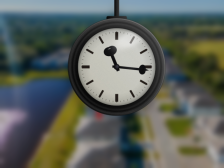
11 h 16 min
